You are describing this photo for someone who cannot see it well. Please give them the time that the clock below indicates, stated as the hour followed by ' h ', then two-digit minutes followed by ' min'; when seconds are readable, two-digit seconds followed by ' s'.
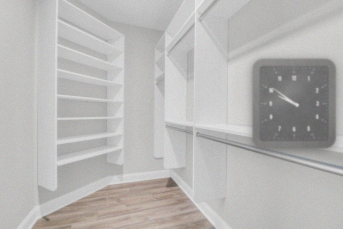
9 h 51 min
